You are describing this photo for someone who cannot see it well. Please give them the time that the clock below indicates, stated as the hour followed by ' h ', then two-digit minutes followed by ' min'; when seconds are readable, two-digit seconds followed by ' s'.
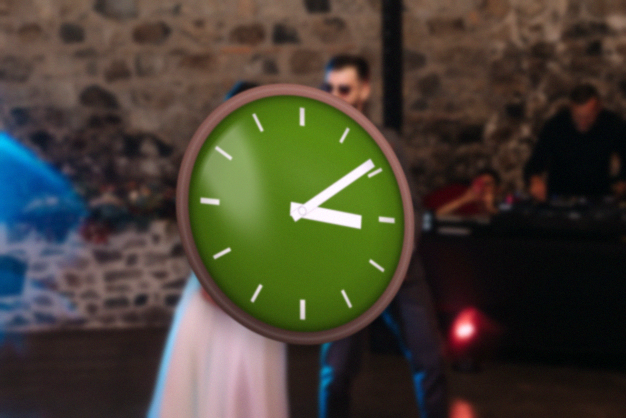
3 h 09 min
